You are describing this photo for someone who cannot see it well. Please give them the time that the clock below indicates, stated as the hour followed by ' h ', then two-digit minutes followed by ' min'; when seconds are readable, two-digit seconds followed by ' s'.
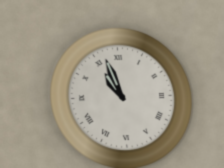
10 h 57 min
